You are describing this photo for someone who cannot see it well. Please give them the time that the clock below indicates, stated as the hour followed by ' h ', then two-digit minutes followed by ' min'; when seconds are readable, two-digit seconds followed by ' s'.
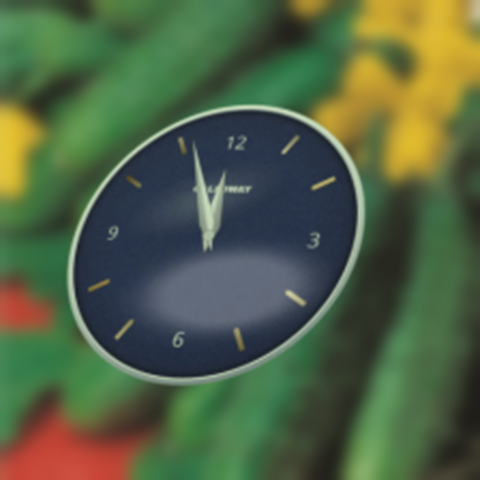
11 h 56 min
